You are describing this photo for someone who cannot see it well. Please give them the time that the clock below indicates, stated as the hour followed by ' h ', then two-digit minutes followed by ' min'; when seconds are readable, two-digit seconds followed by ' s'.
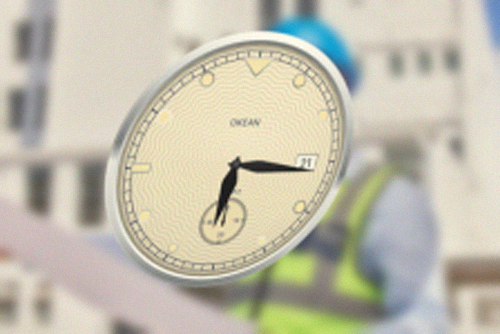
6 h 16 min
